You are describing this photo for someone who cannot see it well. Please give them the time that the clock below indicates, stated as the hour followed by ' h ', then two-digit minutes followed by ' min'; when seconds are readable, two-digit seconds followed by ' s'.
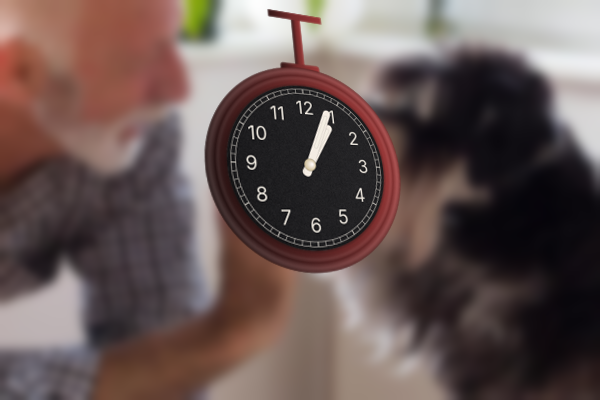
1 h 04 min
